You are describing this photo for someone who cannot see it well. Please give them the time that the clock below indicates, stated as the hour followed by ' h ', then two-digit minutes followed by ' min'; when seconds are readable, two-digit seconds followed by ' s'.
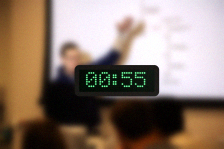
0 h 55 min
